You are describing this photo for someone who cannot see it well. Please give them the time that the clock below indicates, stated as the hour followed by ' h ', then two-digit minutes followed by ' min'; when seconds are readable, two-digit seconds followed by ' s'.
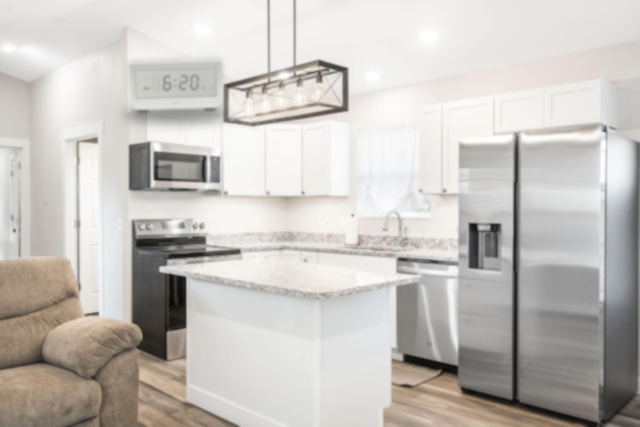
6 h 20 min
